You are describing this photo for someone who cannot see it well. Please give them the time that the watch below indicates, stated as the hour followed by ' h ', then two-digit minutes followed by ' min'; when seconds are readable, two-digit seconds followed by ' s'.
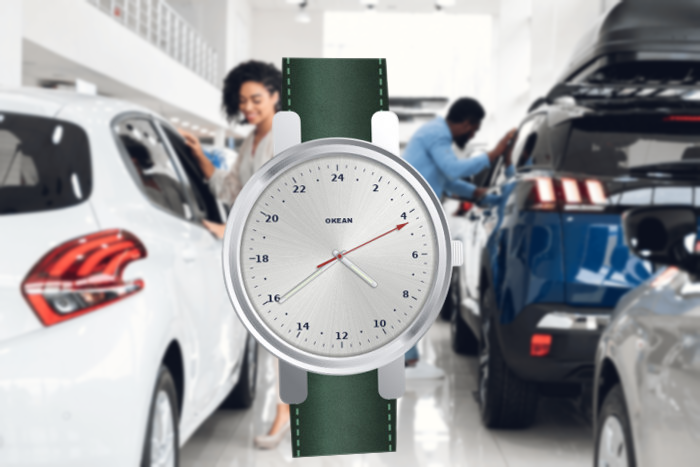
8 h 39 min 11 s
